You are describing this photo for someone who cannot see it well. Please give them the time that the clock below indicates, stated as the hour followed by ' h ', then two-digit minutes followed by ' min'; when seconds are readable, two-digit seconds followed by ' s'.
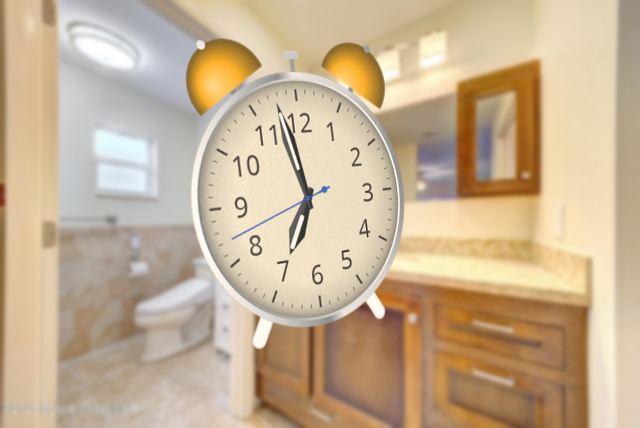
6 h 57 min 42 s
